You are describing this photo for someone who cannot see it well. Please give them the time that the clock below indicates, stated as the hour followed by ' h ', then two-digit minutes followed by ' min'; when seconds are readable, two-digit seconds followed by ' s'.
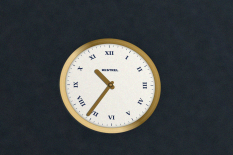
10 h 36 min
